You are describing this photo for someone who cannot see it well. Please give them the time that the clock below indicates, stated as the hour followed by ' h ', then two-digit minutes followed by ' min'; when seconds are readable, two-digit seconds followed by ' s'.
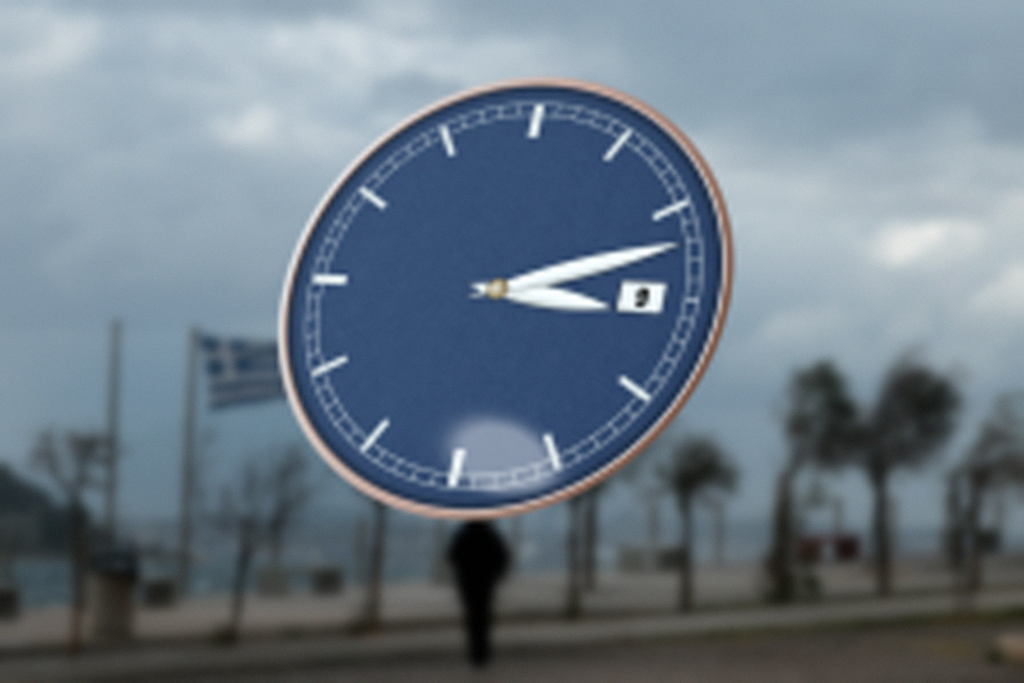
3 h 12 min
